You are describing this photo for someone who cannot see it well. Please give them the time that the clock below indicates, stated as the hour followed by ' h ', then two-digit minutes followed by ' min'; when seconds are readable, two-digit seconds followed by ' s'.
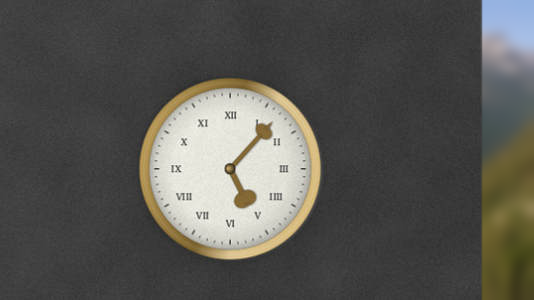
5 h 07 min
